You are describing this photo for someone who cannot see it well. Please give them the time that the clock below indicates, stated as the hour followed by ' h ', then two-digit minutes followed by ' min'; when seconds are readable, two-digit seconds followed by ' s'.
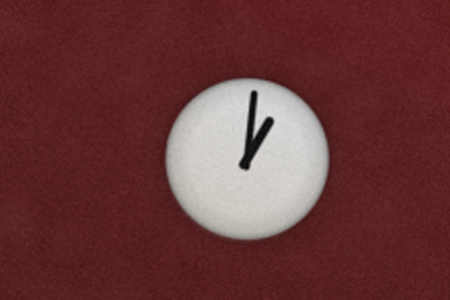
1 h 01 min
